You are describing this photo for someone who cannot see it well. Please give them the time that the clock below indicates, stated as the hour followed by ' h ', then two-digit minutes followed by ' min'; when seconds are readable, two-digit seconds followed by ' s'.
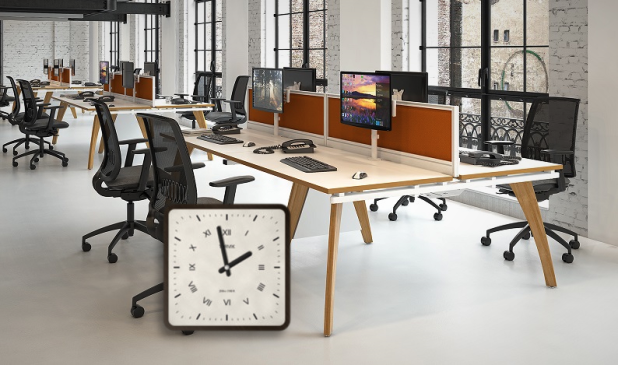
1 h 58 min
